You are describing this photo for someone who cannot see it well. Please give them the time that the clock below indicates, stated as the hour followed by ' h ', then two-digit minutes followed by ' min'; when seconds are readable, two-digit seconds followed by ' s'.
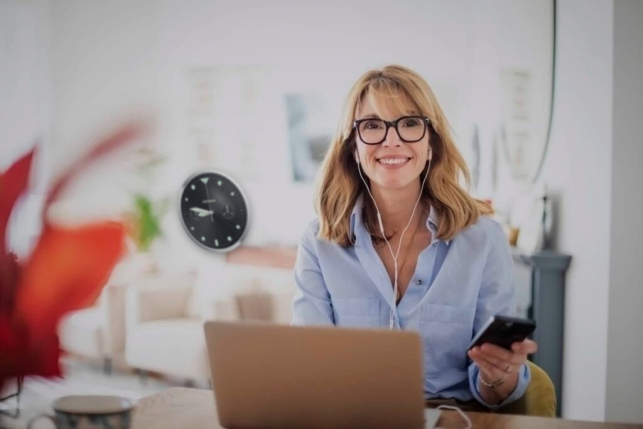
8 h 47 min
